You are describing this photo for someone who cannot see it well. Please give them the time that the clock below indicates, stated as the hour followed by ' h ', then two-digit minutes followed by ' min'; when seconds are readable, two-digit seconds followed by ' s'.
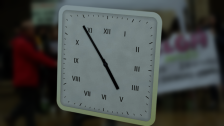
4 h 54 min
